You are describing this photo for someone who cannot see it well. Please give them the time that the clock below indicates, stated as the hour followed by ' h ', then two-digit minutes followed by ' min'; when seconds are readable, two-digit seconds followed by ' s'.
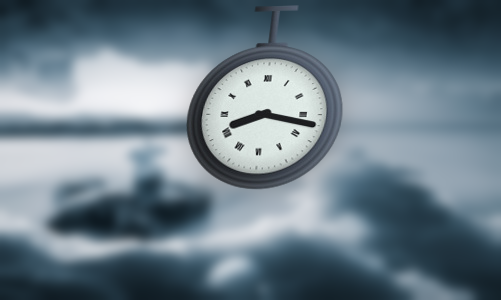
8 h 17 min
